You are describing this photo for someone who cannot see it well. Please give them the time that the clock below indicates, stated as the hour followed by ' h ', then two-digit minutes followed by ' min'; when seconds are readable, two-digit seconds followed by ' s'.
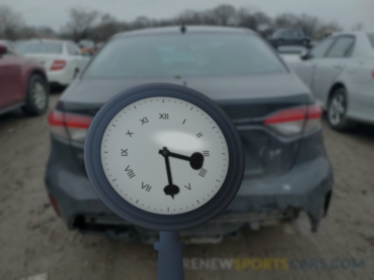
3 h 29 min
